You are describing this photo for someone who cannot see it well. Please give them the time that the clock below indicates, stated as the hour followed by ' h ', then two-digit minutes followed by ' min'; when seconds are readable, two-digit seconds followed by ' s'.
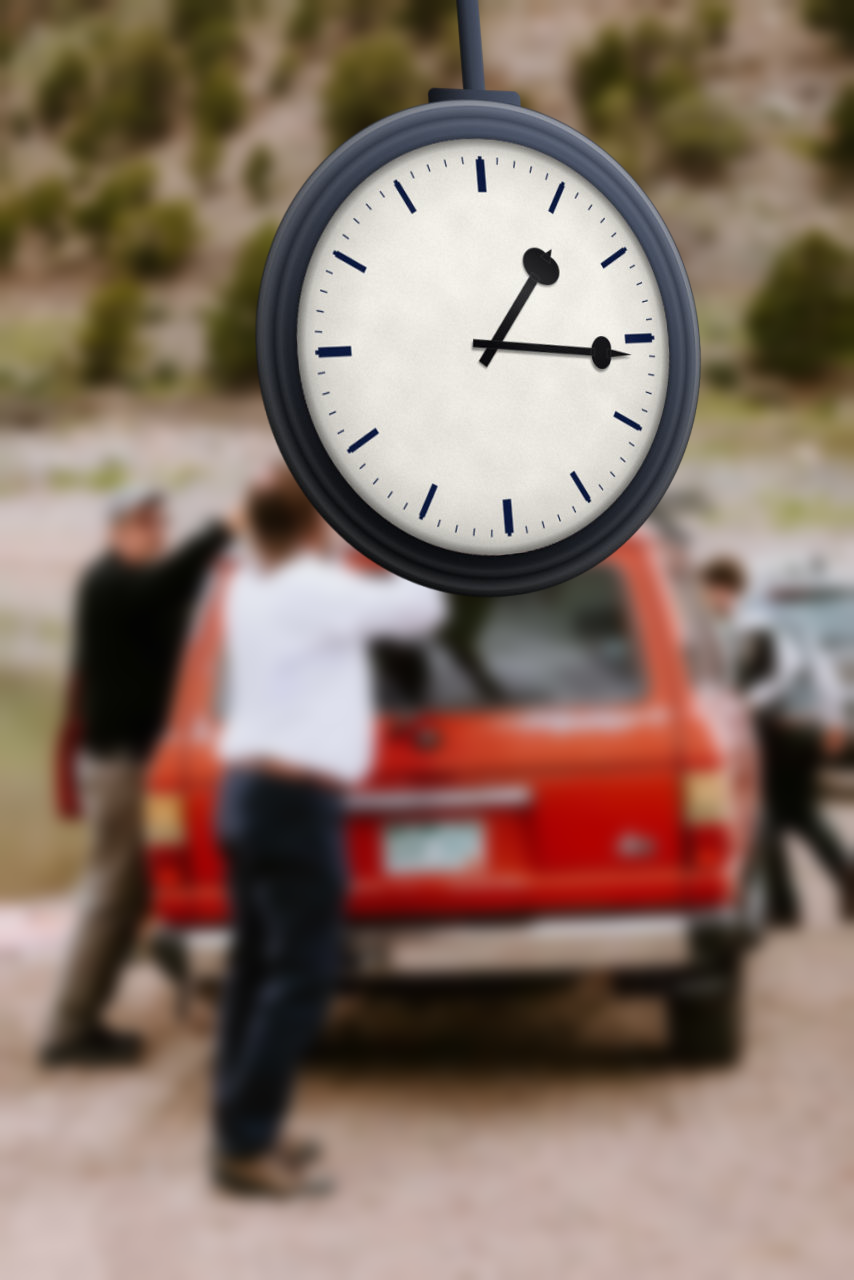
1 h 16 min
